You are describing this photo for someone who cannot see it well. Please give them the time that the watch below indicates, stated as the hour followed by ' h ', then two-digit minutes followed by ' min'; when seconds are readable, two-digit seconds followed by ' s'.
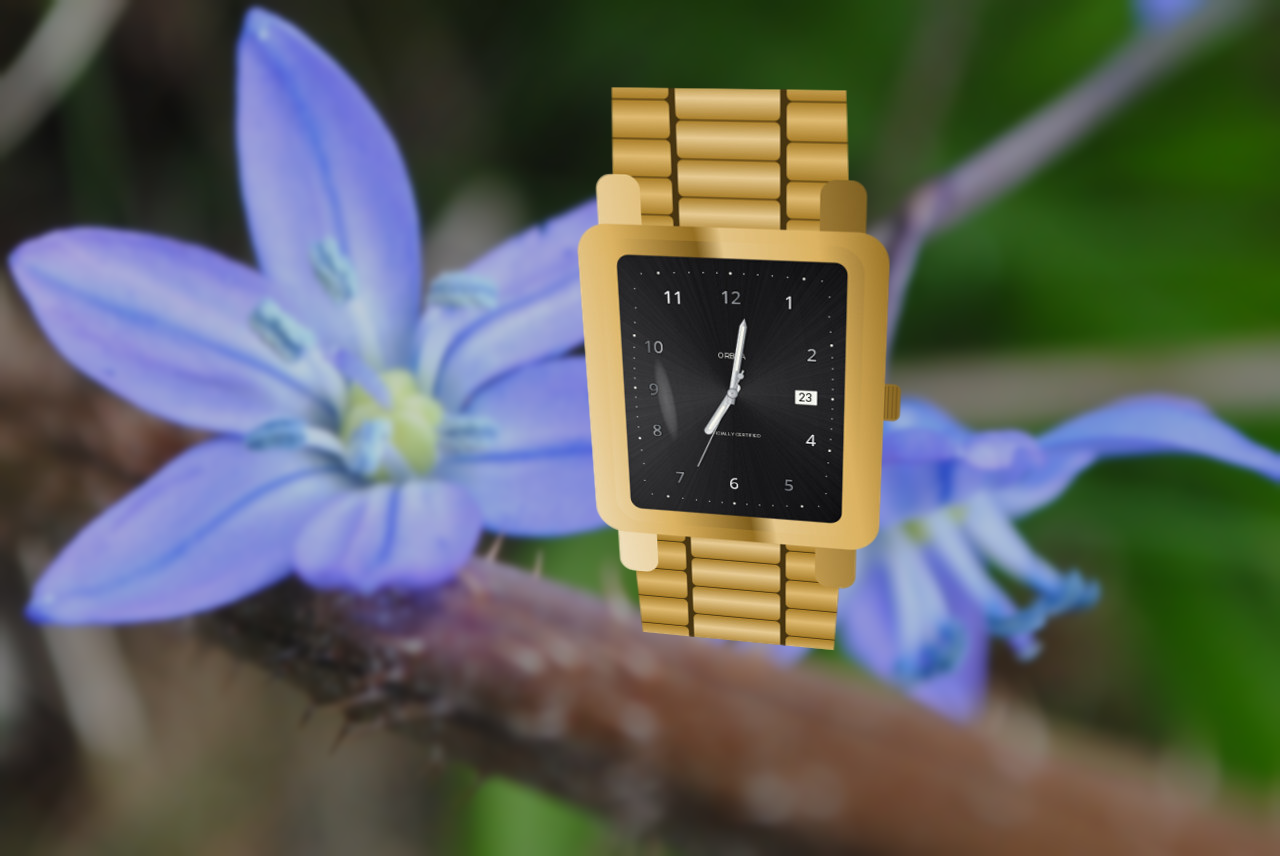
7 h 01 min 34 s
